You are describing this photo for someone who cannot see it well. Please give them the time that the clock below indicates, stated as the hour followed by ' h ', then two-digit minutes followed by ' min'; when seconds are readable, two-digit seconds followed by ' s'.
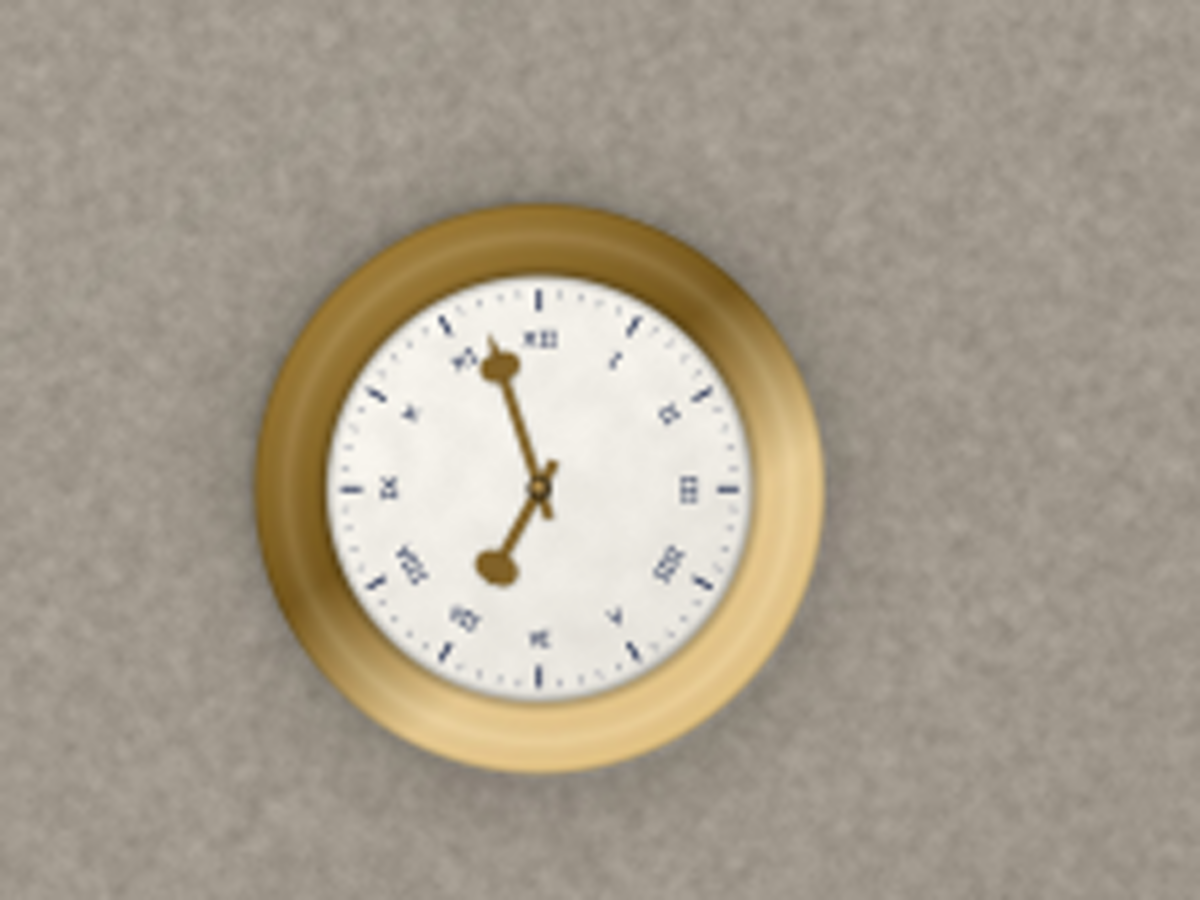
6 h 57 min
